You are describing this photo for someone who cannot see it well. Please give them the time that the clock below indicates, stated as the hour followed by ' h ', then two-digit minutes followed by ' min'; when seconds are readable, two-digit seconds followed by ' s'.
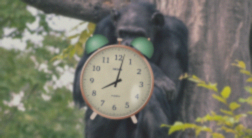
8 h 02 min
